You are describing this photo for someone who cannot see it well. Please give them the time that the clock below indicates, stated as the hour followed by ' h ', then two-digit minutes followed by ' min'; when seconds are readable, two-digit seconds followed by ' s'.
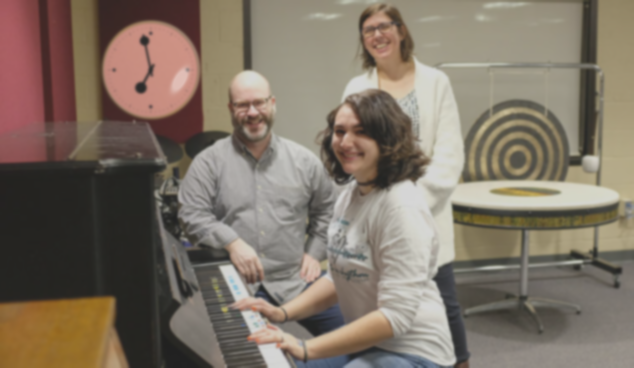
6 h 58 min
